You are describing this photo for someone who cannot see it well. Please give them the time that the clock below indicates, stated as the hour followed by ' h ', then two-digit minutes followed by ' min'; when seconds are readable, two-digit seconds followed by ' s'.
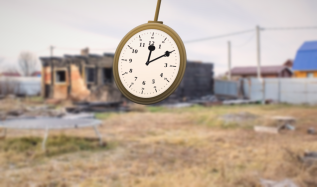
12 h 10 min
